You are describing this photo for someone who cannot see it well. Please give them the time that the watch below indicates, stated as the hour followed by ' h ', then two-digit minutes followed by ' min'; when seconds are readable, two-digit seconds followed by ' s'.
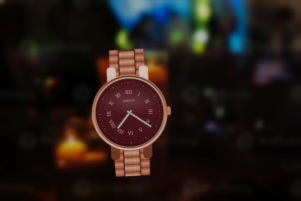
7 h 21 min
